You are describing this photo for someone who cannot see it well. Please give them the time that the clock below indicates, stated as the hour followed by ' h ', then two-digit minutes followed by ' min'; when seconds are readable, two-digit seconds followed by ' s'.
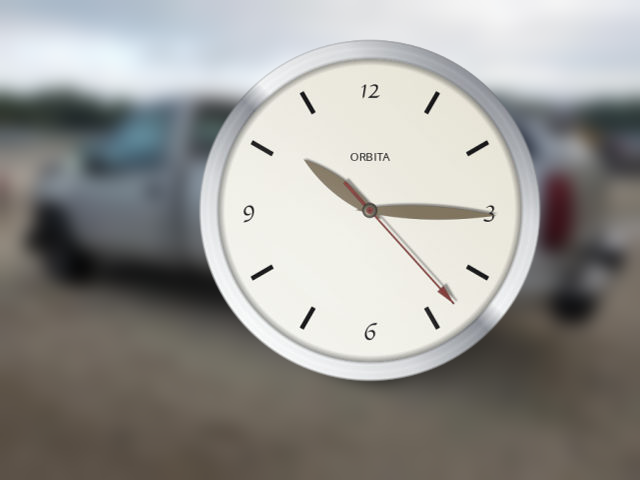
10 h 15 min 23 s
